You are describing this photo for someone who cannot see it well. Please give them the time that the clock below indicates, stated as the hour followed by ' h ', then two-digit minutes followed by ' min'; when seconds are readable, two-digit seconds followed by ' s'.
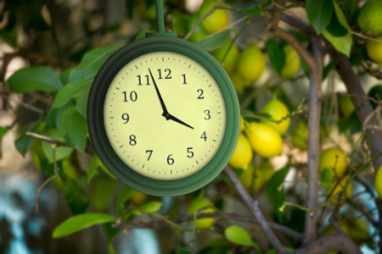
3 h 57 min
